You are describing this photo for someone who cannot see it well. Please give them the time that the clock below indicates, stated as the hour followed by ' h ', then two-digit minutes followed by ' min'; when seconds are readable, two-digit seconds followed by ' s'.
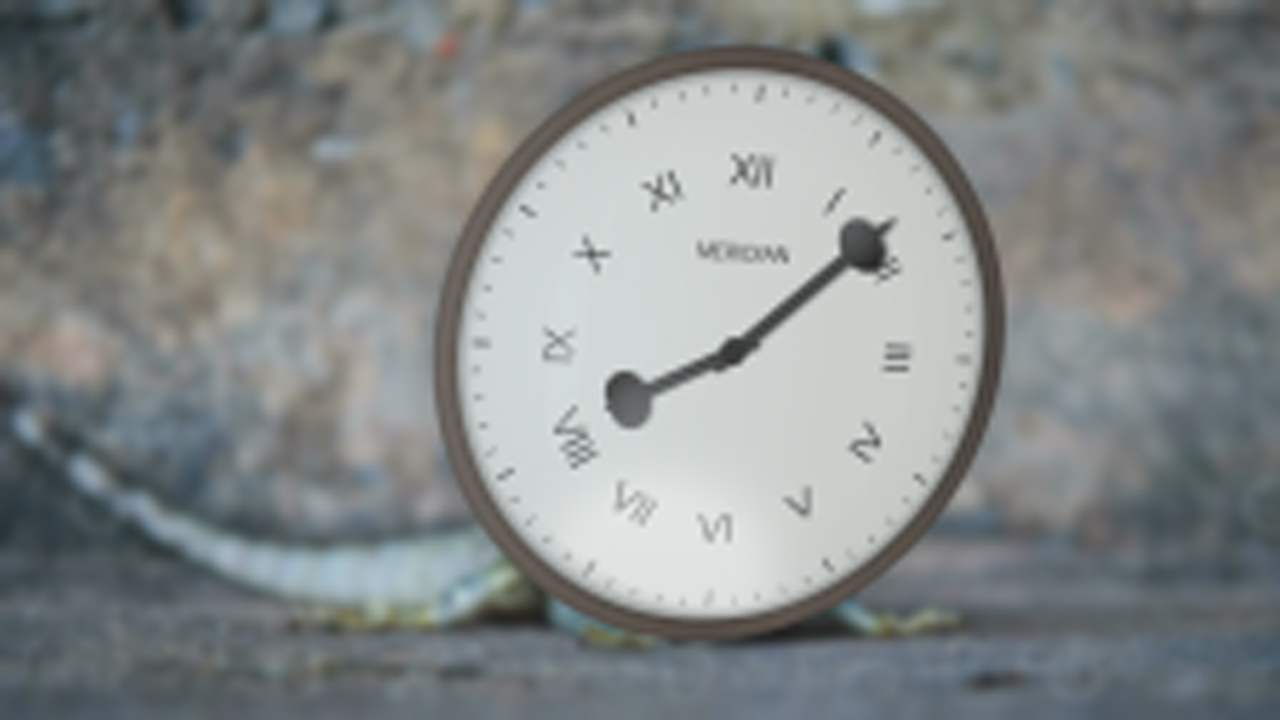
8 h 08 min
